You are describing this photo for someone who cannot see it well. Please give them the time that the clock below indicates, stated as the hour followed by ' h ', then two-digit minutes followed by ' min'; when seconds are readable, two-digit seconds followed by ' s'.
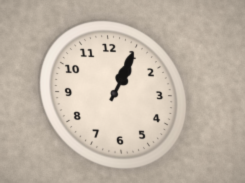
1 h 05 min
